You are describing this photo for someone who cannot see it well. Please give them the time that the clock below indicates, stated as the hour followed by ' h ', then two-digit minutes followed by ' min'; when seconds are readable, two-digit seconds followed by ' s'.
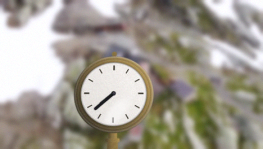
7 h 38 min
